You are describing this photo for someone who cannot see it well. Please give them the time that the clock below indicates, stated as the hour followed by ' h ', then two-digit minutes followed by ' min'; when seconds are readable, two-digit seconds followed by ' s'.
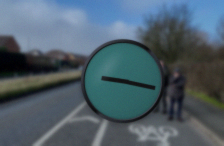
9 h 17 min
